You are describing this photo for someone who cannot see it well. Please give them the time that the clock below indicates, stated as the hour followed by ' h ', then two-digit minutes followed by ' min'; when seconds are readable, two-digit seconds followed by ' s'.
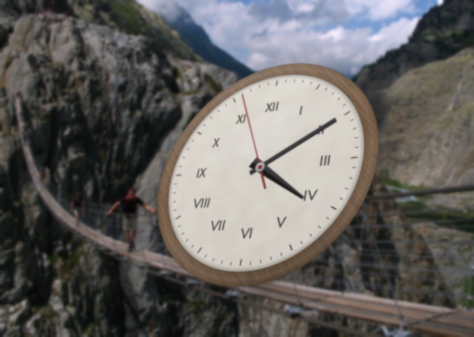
4 h 09 min 56 s
